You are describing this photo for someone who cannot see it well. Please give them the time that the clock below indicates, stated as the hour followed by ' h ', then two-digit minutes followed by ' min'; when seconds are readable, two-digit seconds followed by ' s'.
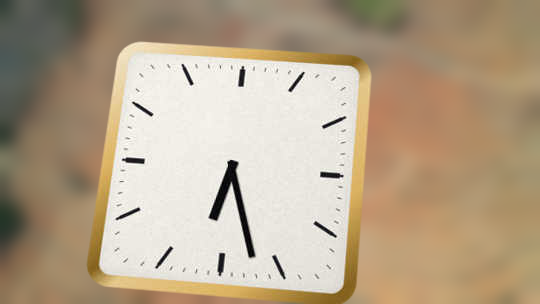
6 h 27 min
